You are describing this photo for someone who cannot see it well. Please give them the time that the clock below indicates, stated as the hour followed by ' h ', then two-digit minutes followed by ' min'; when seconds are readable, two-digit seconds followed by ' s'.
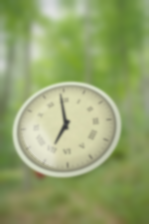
6 h 59 min
